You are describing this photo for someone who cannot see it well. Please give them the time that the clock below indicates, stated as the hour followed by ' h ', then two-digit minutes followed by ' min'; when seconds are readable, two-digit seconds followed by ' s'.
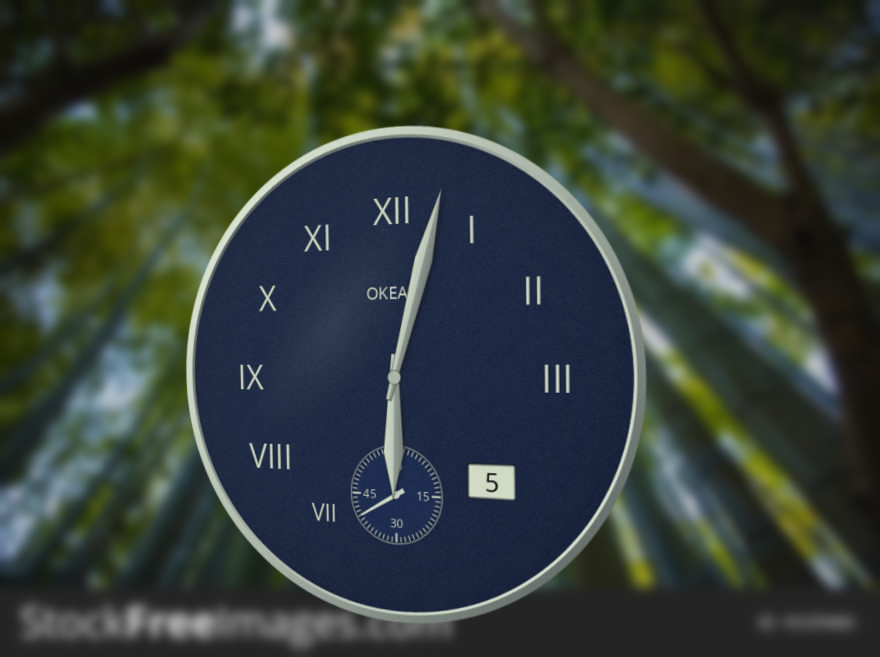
6 h 02 min 40 s
